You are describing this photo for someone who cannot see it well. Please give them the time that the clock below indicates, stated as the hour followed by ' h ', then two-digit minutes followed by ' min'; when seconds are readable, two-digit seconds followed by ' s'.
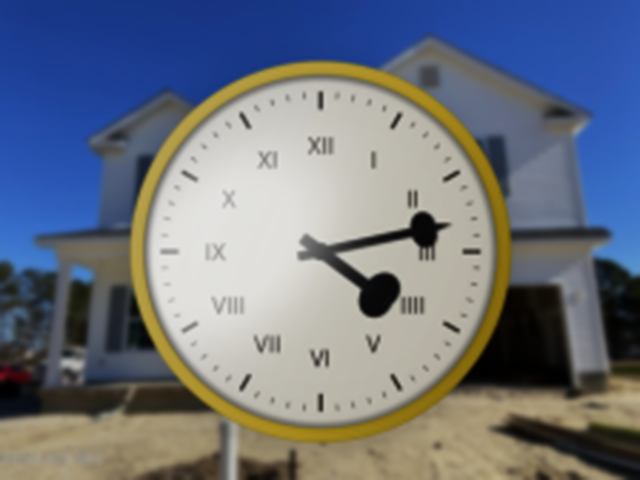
4 h 13 min
